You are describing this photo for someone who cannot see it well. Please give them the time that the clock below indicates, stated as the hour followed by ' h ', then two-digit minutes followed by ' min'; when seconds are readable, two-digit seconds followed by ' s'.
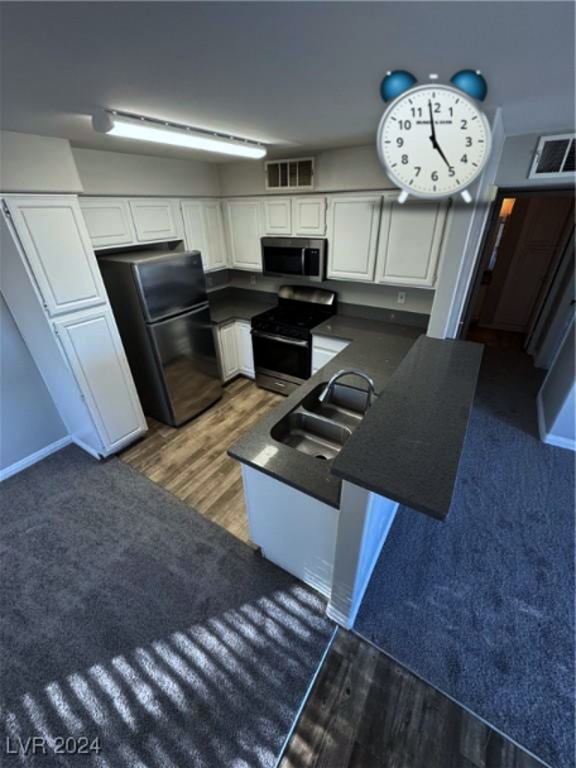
4 h 59 min
